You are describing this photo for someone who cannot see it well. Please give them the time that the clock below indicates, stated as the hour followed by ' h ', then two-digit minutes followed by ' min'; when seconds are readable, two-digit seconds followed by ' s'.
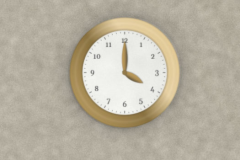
4 h 00 min
